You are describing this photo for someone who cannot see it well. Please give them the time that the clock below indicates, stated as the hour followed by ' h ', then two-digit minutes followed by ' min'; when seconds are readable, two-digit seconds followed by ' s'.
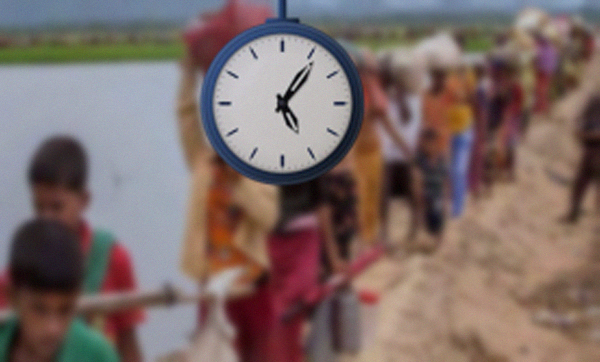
5 h 06 min
